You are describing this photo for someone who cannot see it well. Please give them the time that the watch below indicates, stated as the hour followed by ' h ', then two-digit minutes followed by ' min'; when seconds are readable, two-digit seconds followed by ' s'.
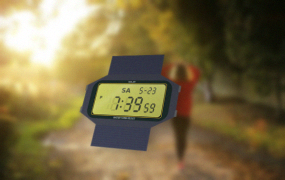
7 h 39 min 59 s
